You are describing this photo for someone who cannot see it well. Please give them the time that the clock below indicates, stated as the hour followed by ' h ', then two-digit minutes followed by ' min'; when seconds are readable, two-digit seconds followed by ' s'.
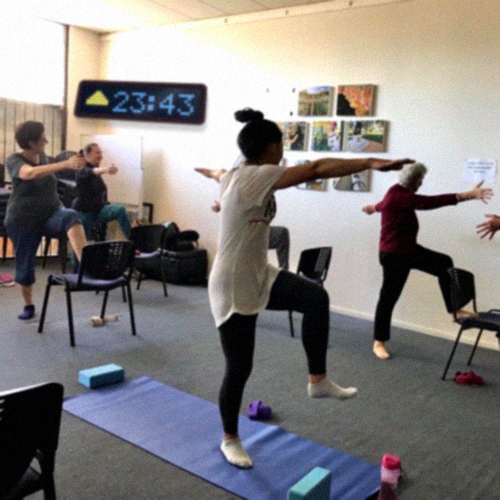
23 h 43 min
